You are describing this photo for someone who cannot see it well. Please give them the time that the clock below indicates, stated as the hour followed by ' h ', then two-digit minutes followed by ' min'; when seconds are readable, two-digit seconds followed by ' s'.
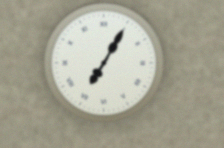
7 h 05 min
